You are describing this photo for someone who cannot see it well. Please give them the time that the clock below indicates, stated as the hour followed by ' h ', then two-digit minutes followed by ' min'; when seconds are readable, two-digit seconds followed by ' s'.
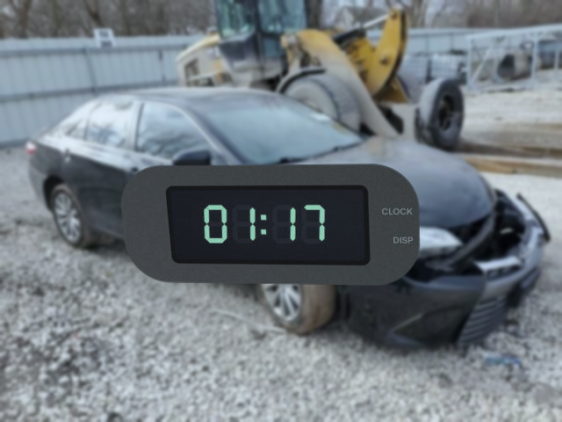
1 h 17 min
